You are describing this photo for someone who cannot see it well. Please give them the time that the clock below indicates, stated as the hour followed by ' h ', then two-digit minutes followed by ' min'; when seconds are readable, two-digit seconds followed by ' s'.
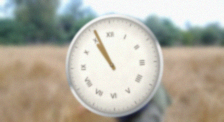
10 h 56 min
